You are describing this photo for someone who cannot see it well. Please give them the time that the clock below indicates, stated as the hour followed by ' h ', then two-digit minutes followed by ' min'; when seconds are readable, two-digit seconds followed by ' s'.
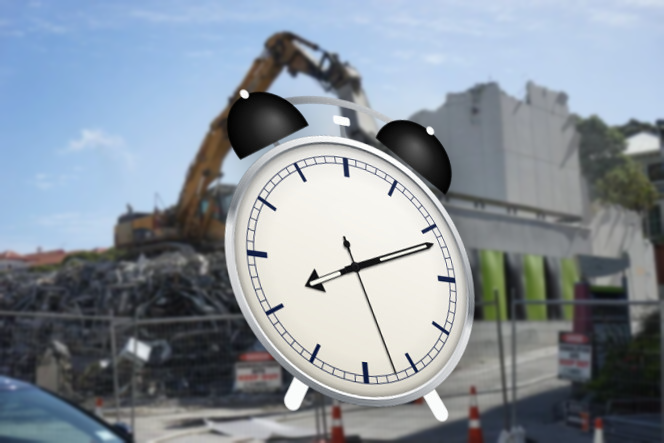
8 h 11 min 27 s
